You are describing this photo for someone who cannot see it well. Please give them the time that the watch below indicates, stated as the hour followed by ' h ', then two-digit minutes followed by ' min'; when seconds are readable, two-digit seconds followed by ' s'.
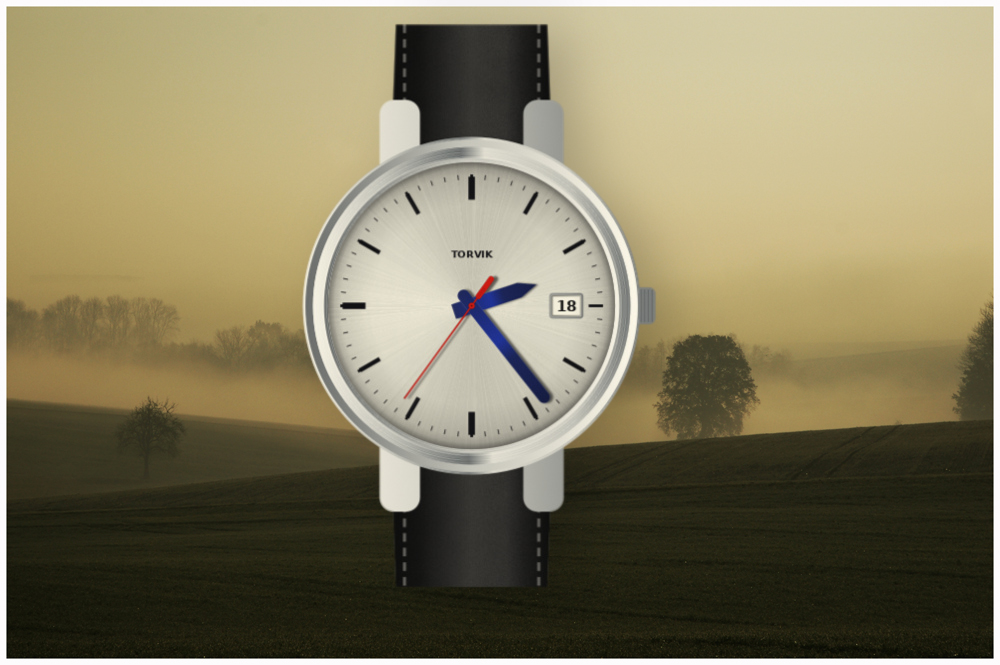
2 h 23 min 36 s
